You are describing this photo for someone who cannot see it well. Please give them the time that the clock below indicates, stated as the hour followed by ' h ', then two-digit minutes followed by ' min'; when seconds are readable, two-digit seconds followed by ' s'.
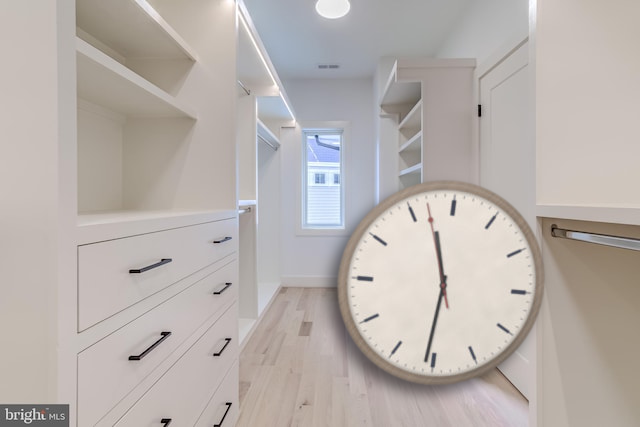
11 h 30 min 57 s
